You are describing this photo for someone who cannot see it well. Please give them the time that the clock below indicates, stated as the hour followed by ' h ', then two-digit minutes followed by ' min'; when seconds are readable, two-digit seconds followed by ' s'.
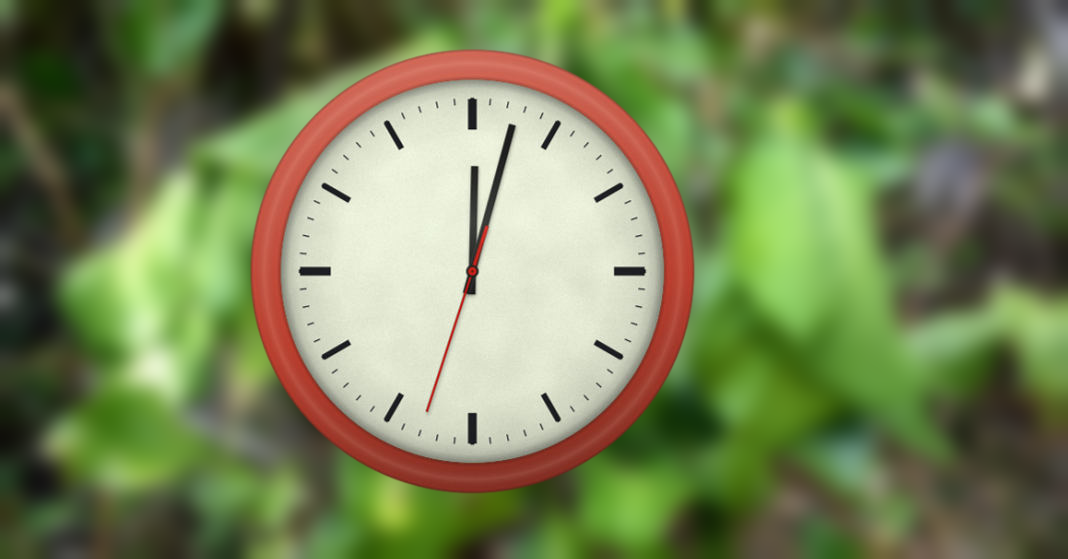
12 h 02 min 33 s
